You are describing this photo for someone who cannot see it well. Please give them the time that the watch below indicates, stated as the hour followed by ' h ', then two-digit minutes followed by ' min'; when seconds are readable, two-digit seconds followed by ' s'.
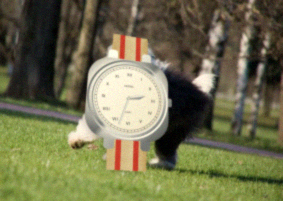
2 h 33 min
